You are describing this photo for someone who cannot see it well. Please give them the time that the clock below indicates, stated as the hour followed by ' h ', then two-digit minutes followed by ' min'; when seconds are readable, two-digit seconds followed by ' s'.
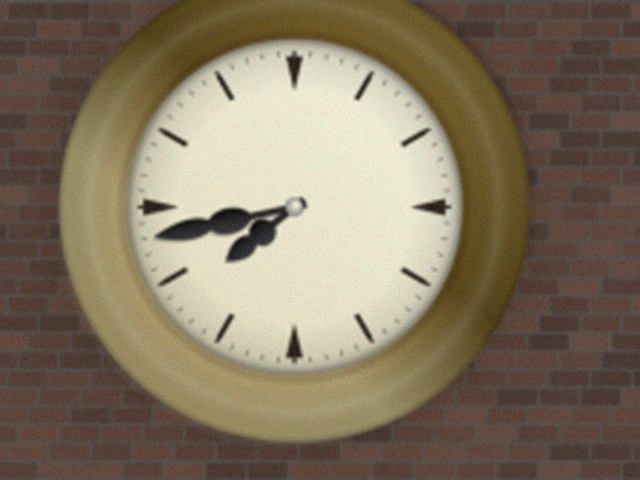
7 h 43 min
